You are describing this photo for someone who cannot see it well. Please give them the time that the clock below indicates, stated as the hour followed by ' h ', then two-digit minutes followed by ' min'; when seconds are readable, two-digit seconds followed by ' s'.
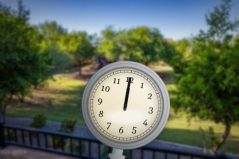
12 h 00 min
